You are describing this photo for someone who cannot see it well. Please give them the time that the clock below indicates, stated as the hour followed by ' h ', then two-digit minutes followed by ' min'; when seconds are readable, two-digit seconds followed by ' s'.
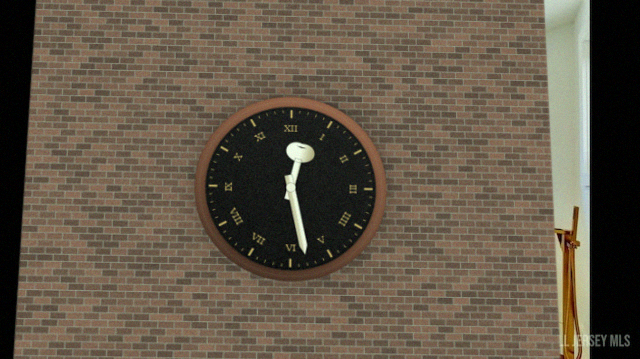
12 h 28 min
